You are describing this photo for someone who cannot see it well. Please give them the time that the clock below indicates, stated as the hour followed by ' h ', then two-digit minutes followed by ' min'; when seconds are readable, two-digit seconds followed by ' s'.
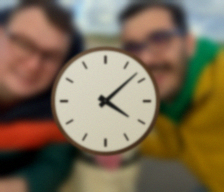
4 h 08 min
